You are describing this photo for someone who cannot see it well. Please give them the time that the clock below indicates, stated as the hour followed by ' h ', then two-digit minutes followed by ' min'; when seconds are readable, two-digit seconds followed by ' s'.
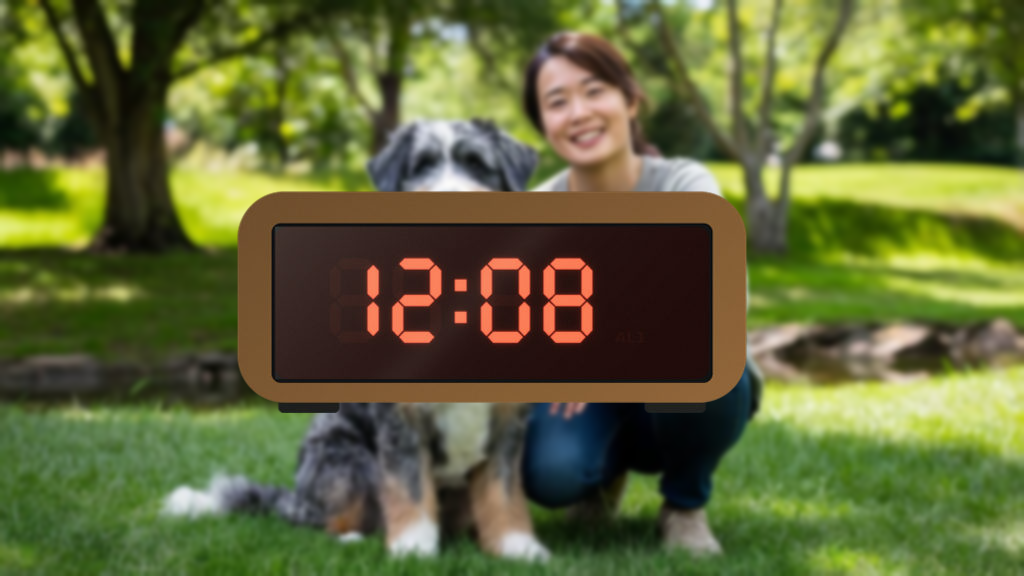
12 h 08 min
